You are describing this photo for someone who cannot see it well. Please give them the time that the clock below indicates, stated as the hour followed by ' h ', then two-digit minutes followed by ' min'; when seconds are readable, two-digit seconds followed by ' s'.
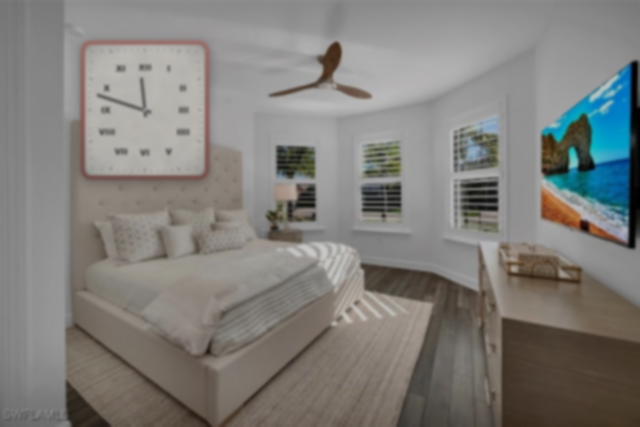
11 h 48 min
